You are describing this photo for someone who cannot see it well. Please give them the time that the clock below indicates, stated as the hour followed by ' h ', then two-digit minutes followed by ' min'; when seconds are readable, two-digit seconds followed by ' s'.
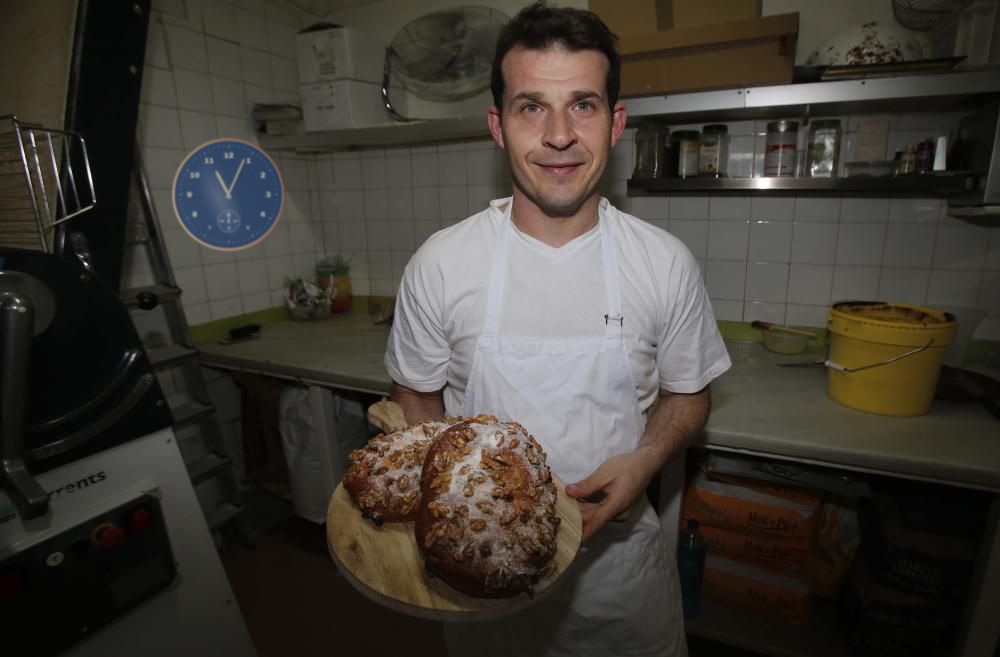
11 h 04 min
